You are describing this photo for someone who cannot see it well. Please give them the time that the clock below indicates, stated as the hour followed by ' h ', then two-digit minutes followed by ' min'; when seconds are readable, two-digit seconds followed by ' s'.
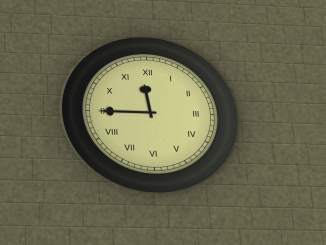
11 h 45 min
